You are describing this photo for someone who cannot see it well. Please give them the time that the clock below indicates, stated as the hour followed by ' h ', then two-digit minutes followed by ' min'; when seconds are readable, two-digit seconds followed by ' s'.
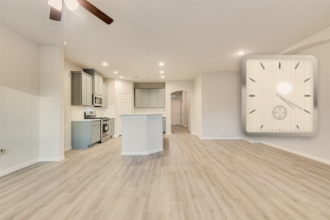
4 h 20 min
